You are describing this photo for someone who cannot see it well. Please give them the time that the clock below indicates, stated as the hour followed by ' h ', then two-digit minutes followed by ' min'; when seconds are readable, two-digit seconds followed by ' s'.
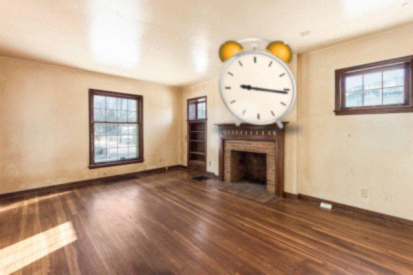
9 h 16 min
